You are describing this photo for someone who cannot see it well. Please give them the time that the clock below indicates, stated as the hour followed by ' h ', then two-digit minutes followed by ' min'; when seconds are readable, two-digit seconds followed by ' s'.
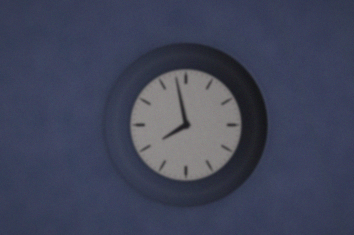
7 h 58 min
